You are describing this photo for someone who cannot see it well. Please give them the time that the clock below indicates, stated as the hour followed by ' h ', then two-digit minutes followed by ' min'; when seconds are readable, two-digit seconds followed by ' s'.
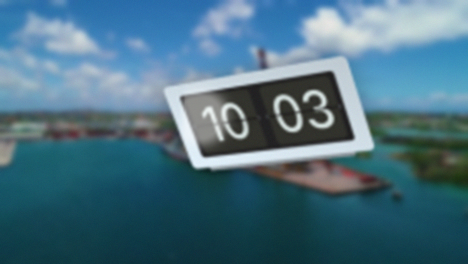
10 h 03 min
